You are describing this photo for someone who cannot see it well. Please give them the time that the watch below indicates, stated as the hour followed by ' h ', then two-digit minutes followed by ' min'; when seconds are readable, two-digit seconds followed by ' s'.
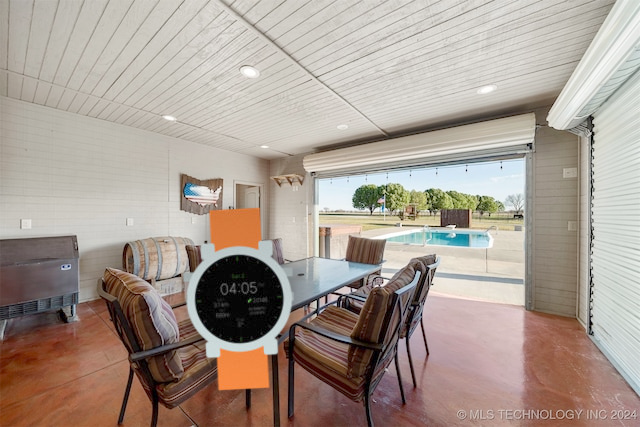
4 h 05 min
